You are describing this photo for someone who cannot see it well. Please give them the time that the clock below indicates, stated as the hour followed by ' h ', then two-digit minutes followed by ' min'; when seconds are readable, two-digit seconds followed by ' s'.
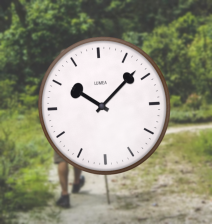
10 h 08 min
